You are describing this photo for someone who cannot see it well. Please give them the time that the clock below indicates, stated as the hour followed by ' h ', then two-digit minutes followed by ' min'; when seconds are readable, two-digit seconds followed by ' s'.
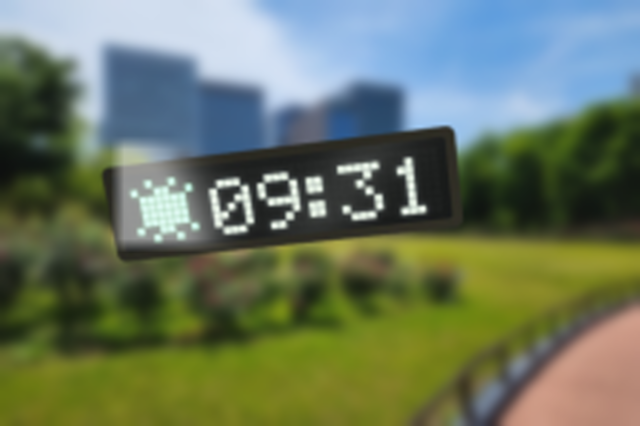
9 h 31 min
